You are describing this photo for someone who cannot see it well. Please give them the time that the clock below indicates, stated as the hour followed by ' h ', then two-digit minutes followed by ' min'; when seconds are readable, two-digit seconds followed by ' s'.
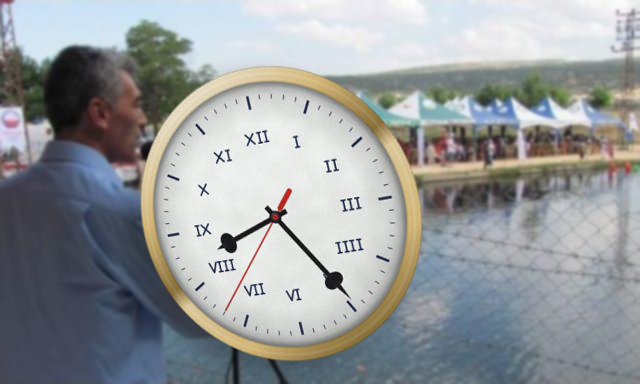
8 h 24 min 37 s
